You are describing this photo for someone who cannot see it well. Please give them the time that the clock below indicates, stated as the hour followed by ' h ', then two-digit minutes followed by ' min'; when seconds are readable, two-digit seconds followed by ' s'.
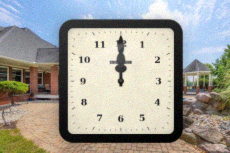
12 h 00 min
